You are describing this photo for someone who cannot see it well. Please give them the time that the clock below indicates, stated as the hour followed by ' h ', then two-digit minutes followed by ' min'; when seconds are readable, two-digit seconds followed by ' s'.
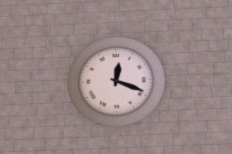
12 h 19 min
